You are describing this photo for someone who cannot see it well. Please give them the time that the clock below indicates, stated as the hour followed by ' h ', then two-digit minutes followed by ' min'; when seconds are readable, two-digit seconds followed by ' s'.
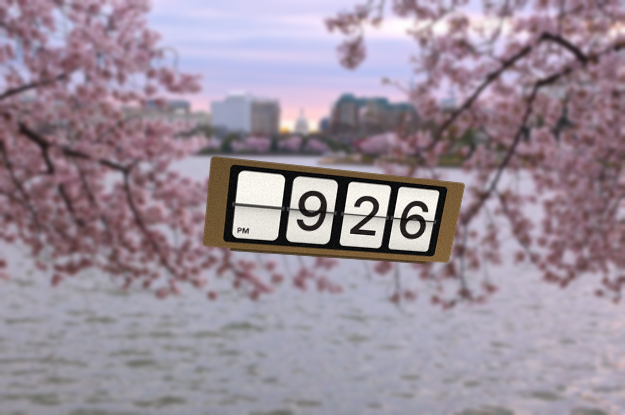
9 h 26 min
